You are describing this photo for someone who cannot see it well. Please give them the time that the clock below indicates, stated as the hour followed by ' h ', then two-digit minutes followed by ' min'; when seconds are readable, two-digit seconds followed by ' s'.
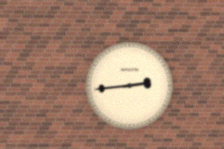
2 h 44 min
